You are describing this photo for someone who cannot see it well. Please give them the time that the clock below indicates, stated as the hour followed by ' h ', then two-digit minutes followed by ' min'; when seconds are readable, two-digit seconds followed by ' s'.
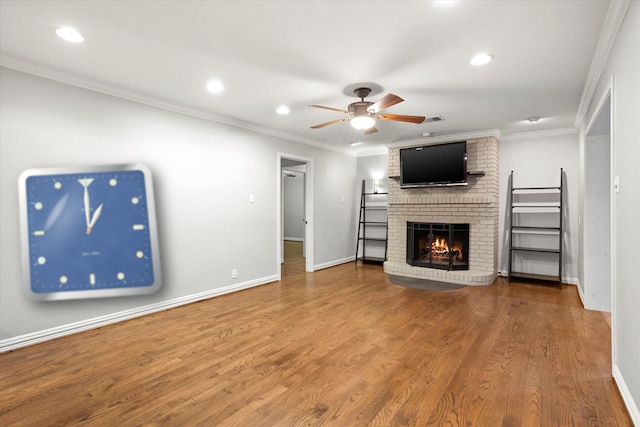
1 h 00 min
